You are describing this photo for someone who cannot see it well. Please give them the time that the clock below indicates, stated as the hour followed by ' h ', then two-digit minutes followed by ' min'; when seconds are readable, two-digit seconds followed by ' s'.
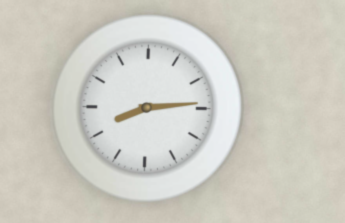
8 h 14 min
